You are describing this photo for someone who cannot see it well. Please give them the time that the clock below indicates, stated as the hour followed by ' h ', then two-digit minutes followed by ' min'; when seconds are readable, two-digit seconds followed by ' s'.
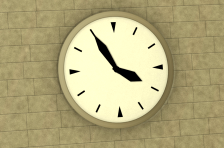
3 h 55 min
